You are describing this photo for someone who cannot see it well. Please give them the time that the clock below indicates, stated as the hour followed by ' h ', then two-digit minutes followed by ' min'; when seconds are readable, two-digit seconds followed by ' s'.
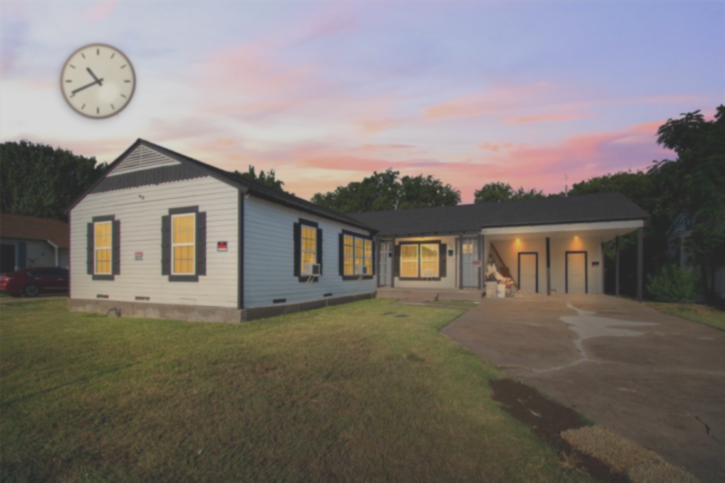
10 h 41 min
